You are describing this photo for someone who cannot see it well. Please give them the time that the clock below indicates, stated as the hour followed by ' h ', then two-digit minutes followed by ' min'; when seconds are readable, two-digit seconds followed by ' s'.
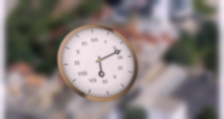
6 h 12 min
